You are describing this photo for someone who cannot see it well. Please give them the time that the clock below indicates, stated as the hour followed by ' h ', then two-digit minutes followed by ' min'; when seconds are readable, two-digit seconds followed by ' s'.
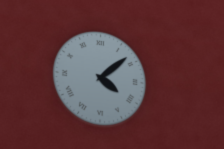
4 h 08 min
